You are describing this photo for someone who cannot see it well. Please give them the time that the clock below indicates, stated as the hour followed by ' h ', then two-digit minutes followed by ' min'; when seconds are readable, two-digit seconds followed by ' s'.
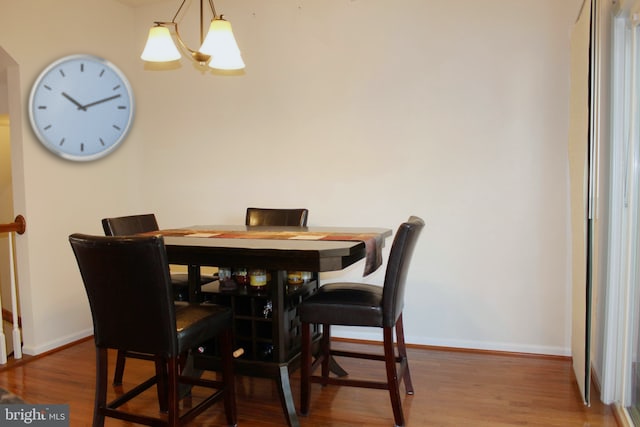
10 h 12 min
